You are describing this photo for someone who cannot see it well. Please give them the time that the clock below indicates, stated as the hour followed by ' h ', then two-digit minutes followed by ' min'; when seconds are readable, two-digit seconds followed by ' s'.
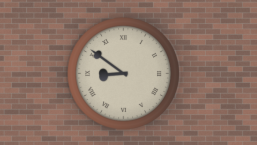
8 h 51 min
